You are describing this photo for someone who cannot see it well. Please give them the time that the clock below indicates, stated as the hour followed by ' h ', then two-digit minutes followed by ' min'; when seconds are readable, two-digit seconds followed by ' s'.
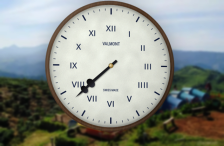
7 h 38 min
